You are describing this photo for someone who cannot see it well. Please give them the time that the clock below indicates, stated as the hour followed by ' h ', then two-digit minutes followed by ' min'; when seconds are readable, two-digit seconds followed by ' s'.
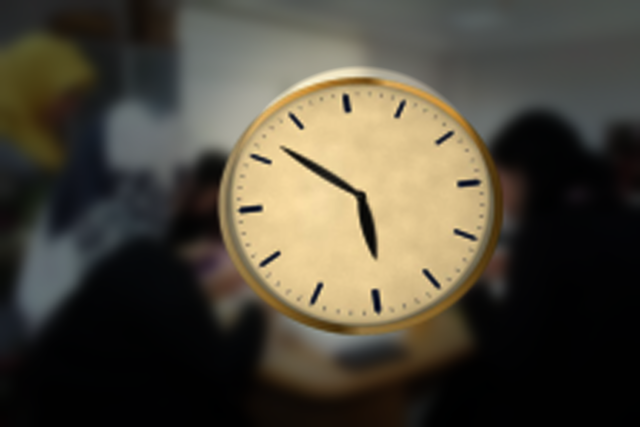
5 h 52 min
